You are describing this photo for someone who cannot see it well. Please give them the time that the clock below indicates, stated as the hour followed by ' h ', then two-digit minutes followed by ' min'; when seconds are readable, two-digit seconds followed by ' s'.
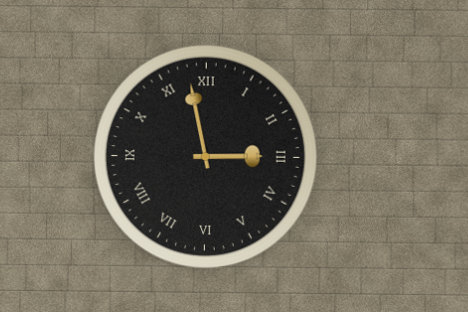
2 h 58 min
